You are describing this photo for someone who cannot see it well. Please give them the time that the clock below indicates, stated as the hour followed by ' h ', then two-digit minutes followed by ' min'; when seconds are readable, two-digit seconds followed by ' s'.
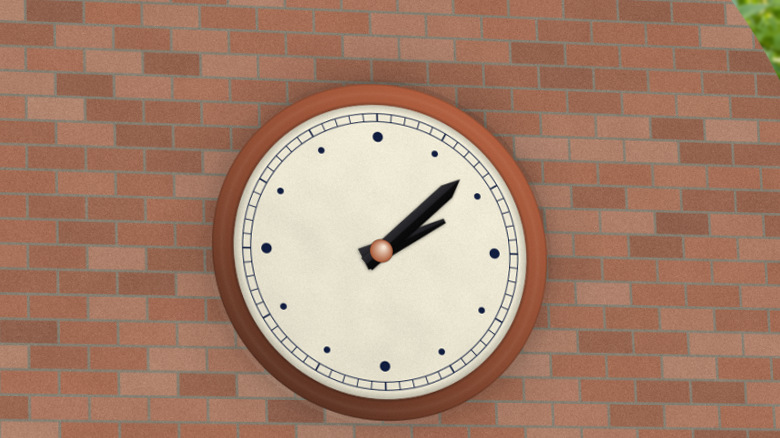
2 h 08 min
